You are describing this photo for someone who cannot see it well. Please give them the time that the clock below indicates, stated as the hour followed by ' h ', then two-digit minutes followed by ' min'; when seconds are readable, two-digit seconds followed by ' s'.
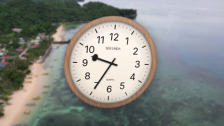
9 h 35 min
